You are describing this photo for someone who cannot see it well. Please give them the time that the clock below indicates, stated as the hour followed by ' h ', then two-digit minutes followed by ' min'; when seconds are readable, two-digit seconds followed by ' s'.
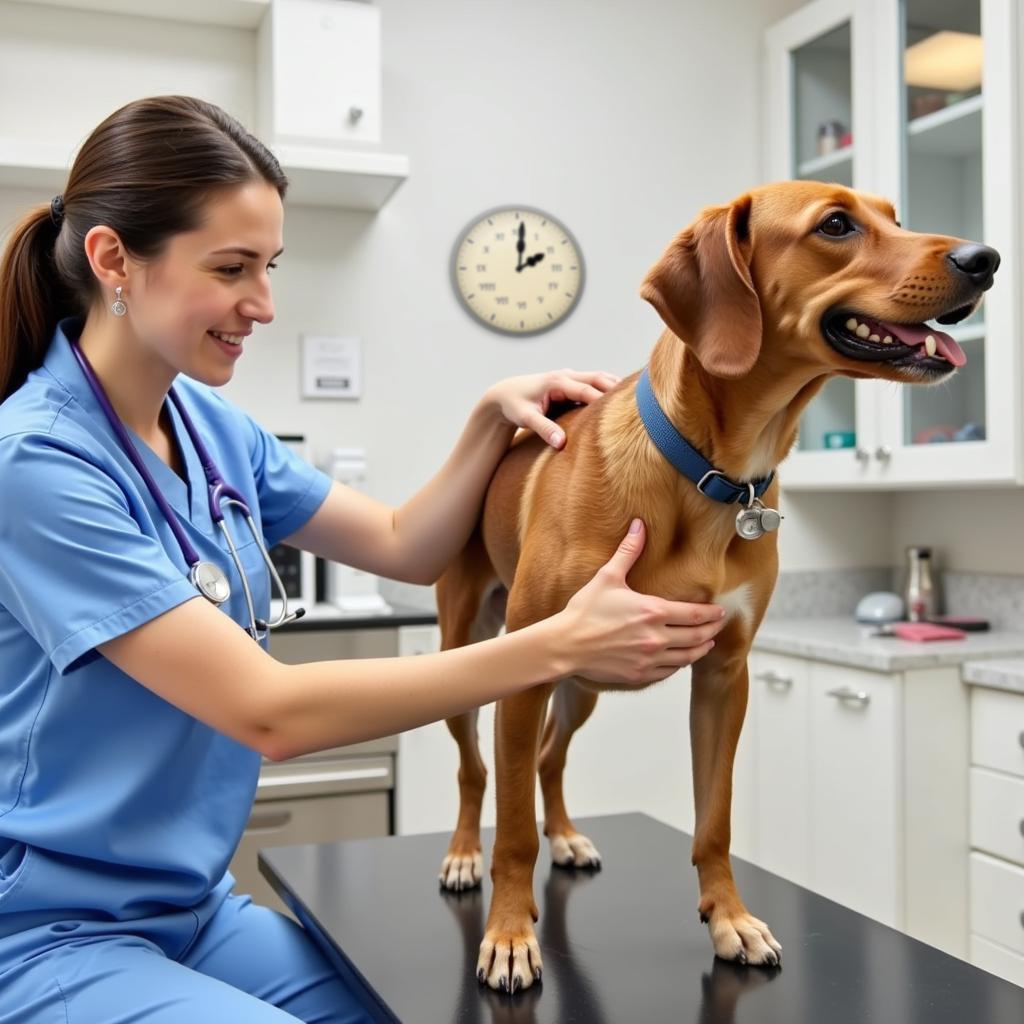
2 h 01 min
